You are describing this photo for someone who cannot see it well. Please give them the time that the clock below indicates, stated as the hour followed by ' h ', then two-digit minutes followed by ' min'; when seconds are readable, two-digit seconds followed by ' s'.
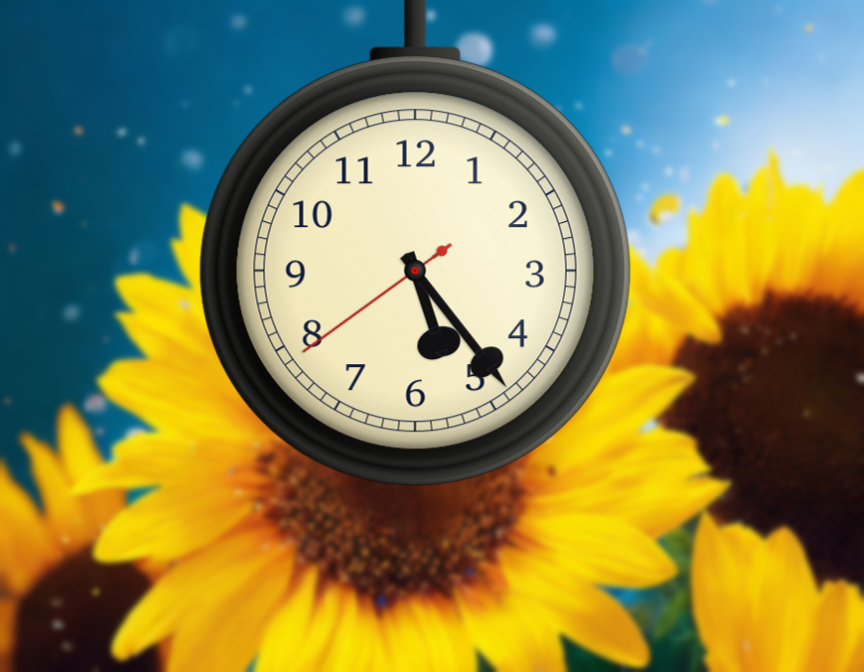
5 h 23 min 39 s
